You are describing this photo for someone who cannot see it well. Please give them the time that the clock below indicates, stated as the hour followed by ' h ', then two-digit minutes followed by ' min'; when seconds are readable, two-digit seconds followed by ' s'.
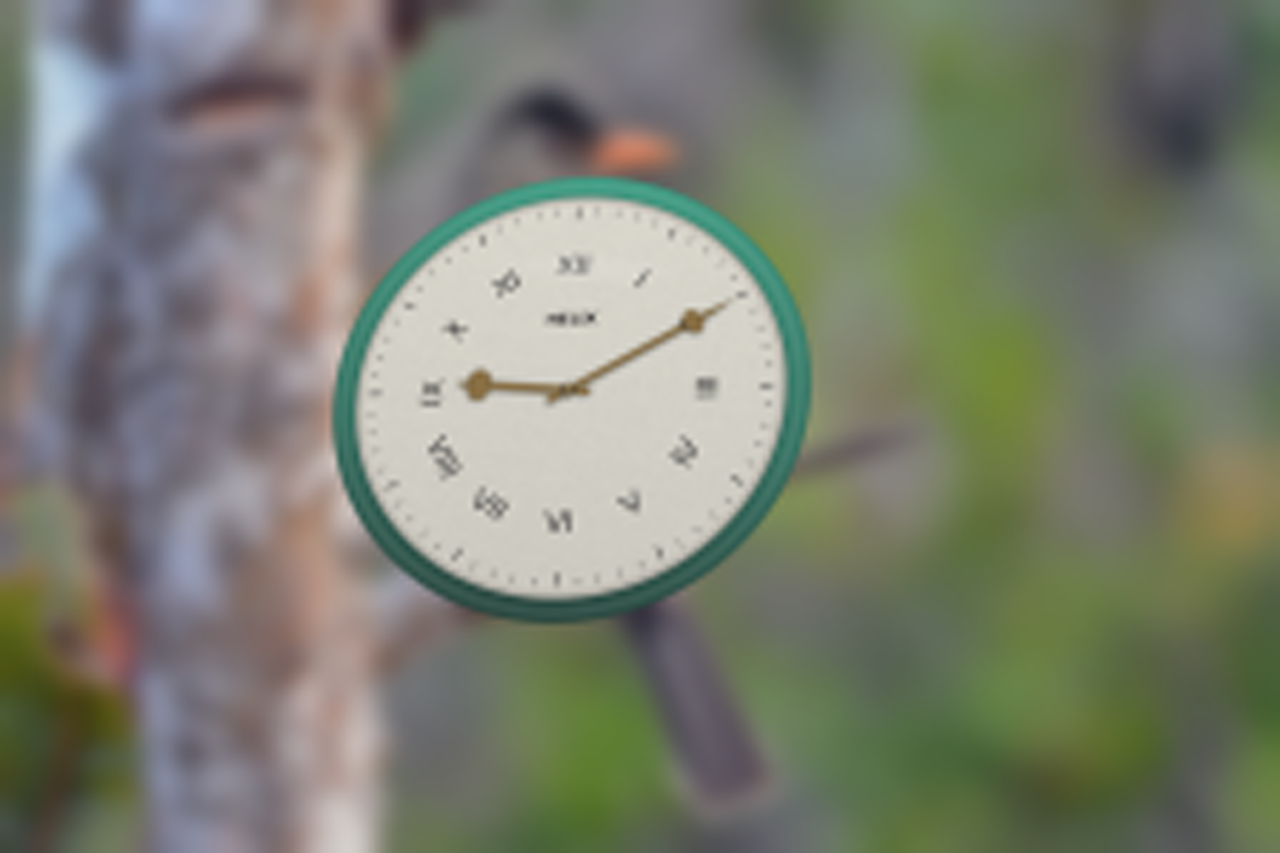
9 h 10 min
